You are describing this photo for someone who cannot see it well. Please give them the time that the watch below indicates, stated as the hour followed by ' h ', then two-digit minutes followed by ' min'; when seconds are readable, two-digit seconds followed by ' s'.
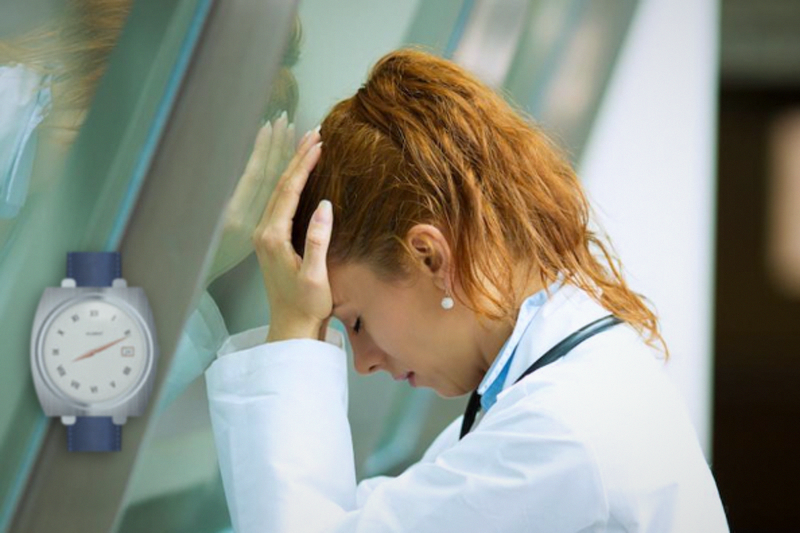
8 h 11 min
